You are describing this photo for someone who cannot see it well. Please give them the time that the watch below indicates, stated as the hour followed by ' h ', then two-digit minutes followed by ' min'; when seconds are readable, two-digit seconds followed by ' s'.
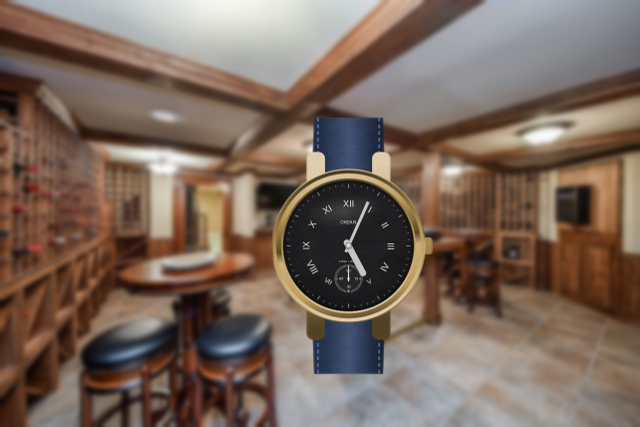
5 h 04 min
